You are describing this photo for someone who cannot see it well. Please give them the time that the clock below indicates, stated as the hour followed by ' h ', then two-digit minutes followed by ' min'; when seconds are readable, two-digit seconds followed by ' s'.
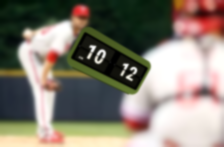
10 h 12 min
